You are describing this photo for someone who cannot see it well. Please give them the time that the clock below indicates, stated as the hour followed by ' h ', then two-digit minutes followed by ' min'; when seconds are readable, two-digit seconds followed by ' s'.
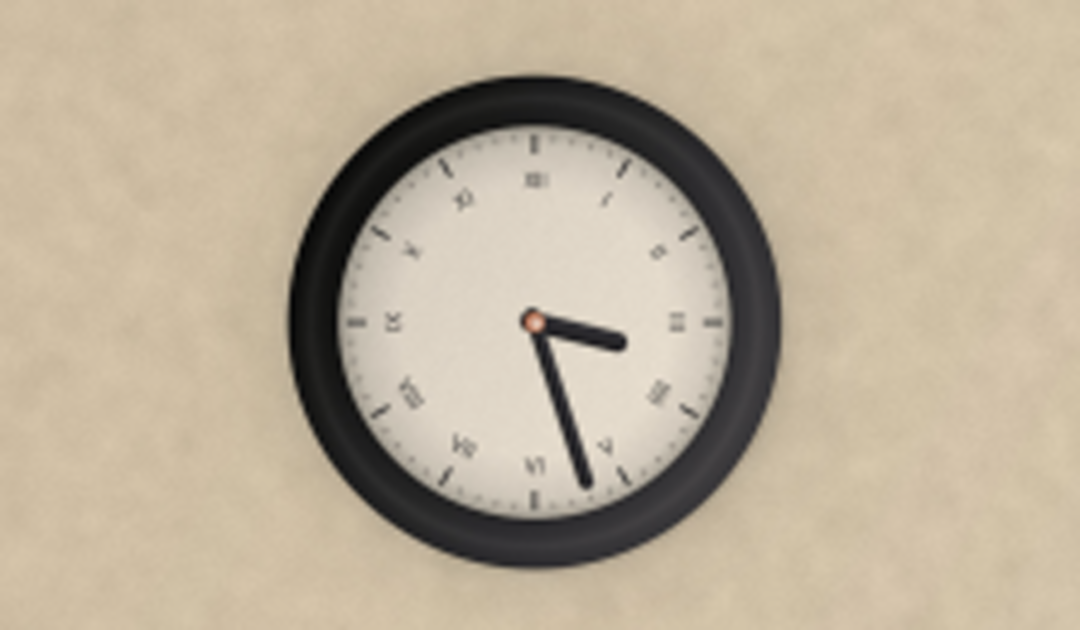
3 h 27 min
